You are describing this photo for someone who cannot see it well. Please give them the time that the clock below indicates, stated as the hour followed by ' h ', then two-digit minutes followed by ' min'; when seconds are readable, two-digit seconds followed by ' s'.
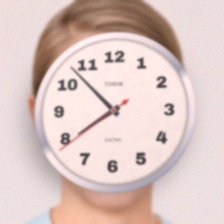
7 h 52 min 39 s
